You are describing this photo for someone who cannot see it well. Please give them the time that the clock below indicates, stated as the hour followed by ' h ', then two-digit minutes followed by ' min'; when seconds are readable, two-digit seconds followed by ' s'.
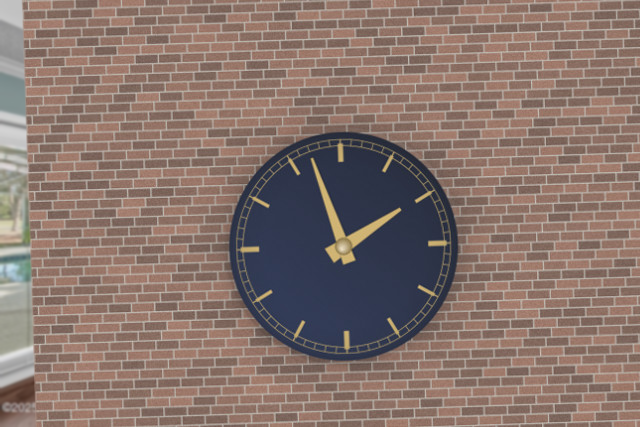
1 h 57 min
